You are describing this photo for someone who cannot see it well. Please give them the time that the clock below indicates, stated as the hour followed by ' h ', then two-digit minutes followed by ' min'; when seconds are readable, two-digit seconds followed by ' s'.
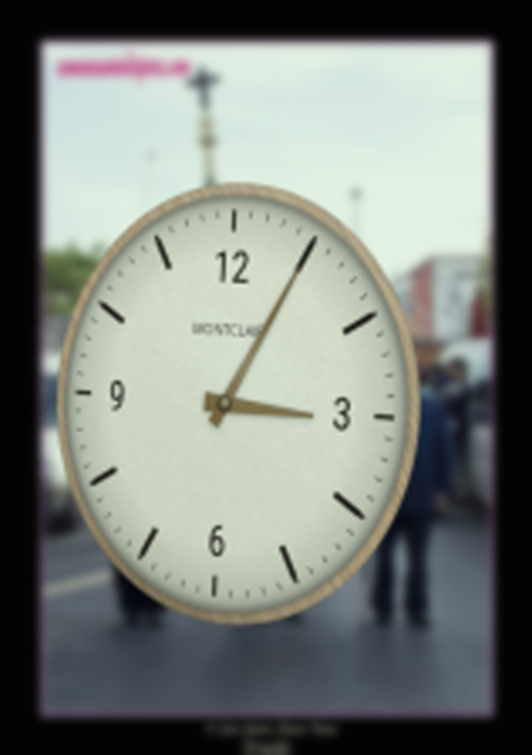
3 h 05 min
